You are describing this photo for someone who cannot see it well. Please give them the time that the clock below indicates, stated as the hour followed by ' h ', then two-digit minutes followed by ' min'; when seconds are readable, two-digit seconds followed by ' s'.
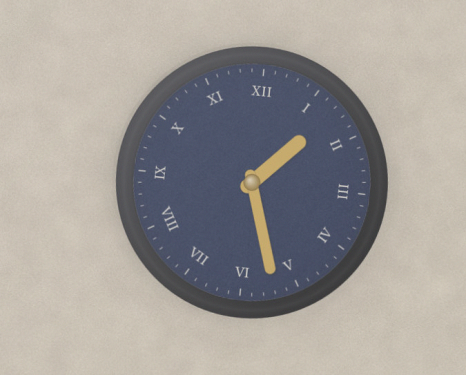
1 h 27 min
